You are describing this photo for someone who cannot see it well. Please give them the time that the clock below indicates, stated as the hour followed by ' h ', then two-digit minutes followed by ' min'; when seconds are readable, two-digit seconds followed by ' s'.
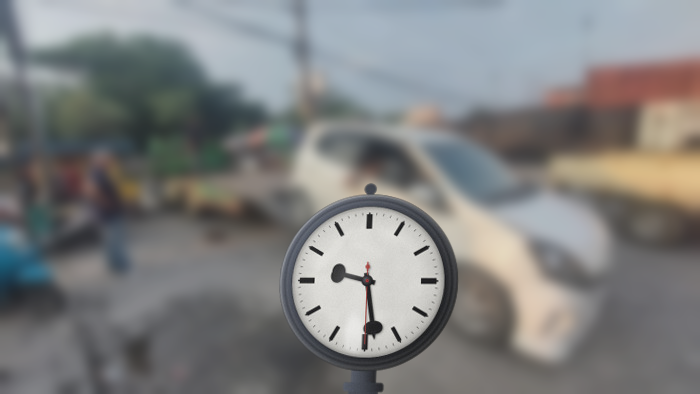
9 h 28 min 30 s
